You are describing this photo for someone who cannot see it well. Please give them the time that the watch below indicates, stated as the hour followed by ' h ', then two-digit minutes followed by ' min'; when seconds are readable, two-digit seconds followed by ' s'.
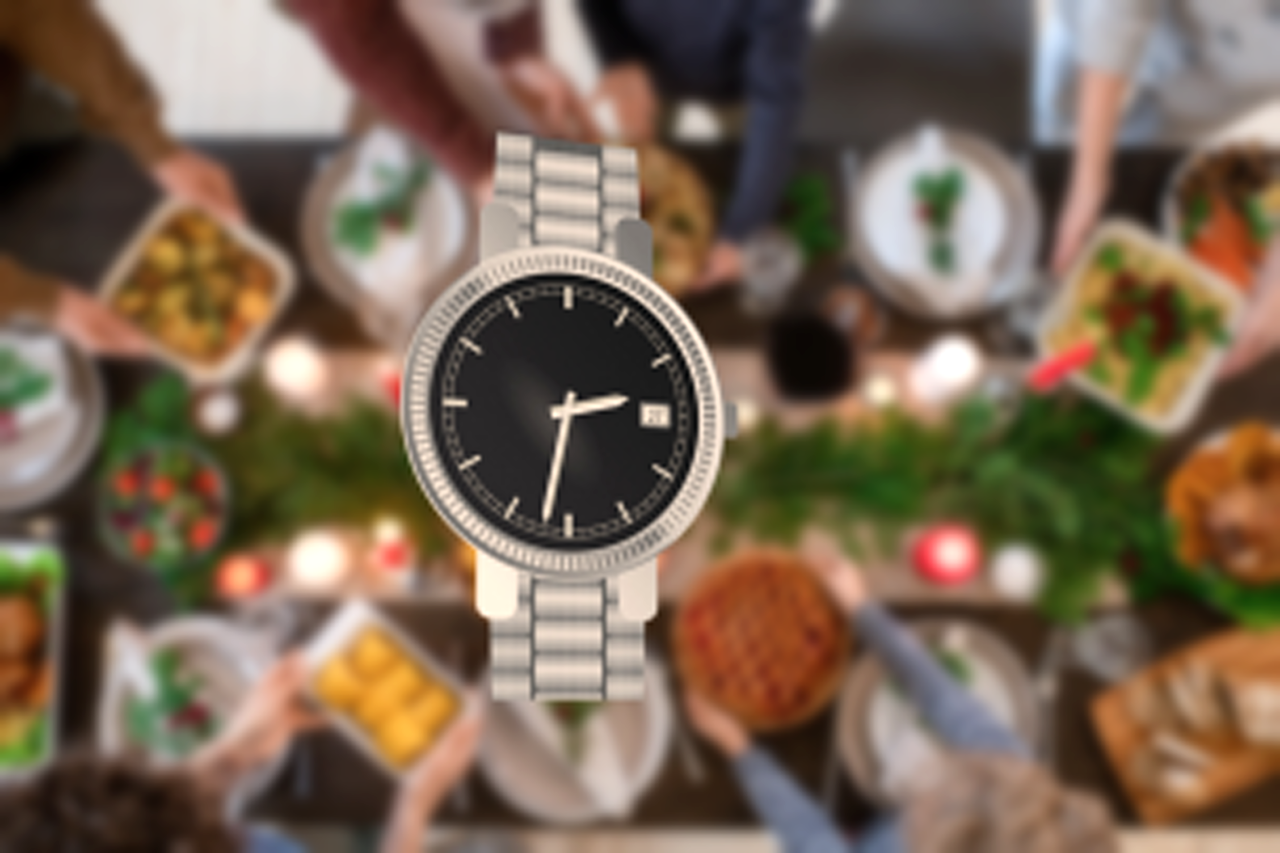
2 h 32 min
